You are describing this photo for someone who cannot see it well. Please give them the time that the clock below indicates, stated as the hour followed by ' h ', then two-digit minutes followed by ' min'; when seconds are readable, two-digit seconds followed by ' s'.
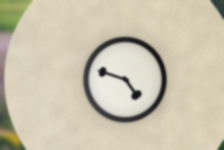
4 h 48 min
